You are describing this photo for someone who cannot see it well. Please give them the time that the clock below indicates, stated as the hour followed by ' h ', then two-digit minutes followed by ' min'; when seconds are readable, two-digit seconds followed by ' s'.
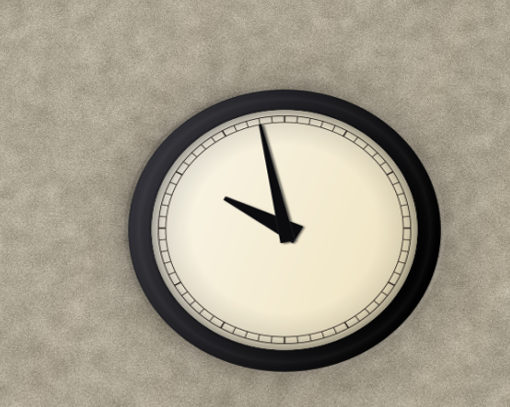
9 h 58 min
